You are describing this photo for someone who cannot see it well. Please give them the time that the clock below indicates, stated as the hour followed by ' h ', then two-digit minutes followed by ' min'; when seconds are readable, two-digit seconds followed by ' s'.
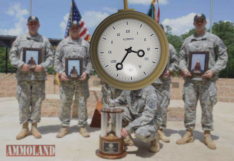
3 h 36 min
